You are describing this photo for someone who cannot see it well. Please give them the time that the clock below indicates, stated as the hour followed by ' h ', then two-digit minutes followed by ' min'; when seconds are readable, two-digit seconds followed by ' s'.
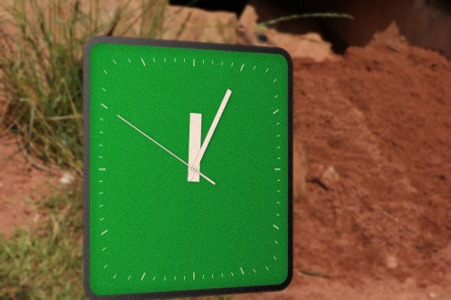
12 h 04 min 50 s
